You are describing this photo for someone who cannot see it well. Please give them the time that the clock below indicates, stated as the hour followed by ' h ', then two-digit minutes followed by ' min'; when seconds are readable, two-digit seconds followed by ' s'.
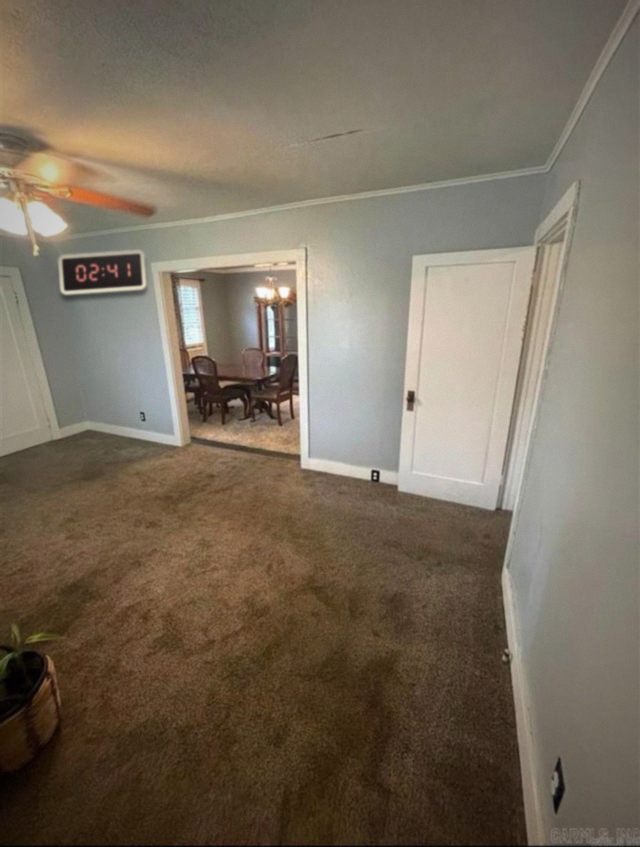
2 h 41 min
